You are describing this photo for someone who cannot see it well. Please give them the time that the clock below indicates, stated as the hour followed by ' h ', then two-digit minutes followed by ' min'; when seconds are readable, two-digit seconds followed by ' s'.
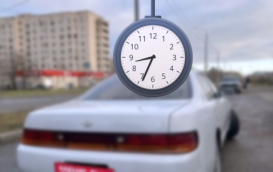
8 h 34 min
